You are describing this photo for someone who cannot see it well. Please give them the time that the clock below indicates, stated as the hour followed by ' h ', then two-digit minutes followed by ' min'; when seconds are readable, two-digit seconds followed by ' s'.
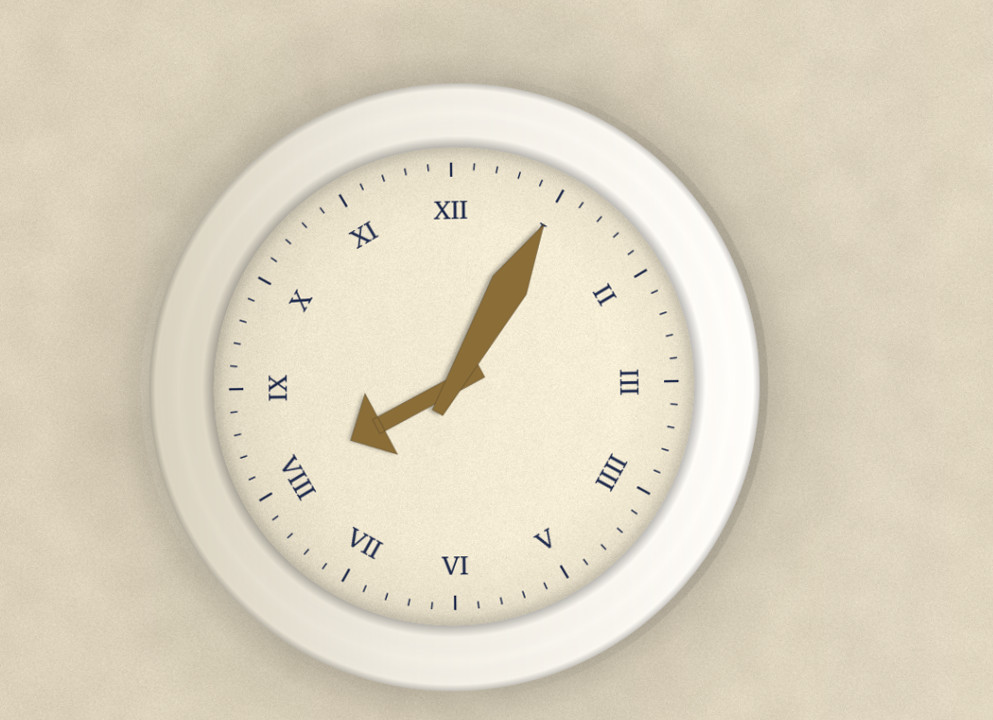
8 h 05 min
